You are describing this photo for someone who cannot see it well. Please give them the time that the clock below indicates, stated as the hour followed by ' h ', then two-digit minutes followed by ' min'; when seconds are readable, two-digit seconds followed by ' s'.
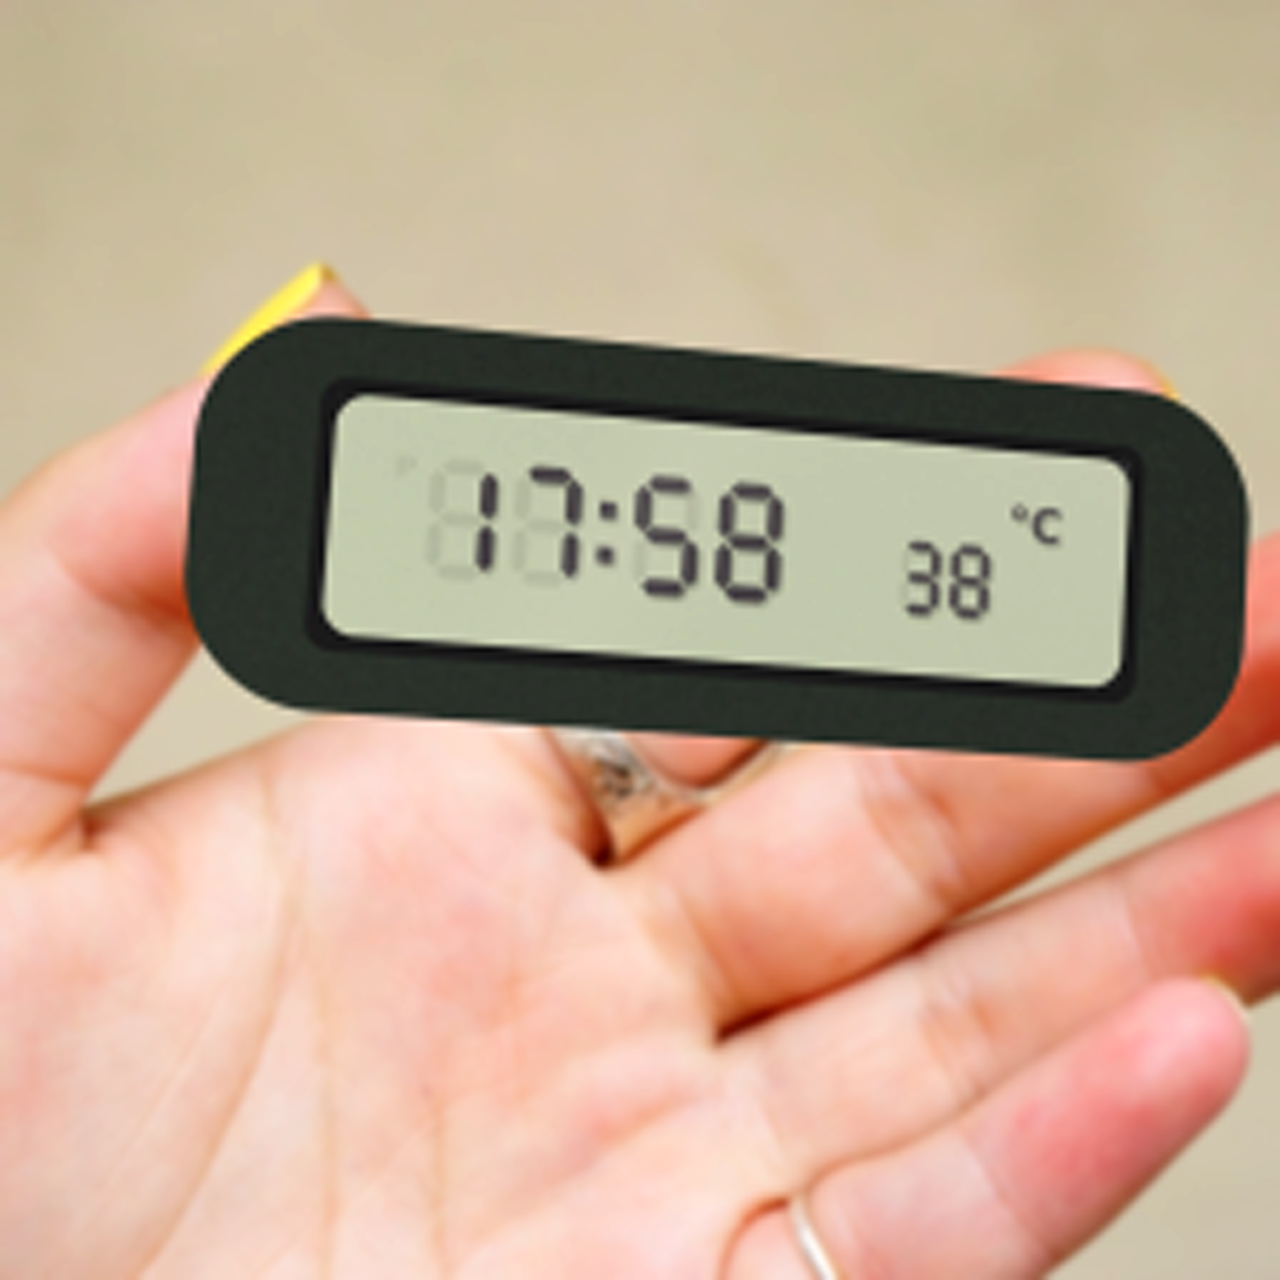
17 h 58 min
